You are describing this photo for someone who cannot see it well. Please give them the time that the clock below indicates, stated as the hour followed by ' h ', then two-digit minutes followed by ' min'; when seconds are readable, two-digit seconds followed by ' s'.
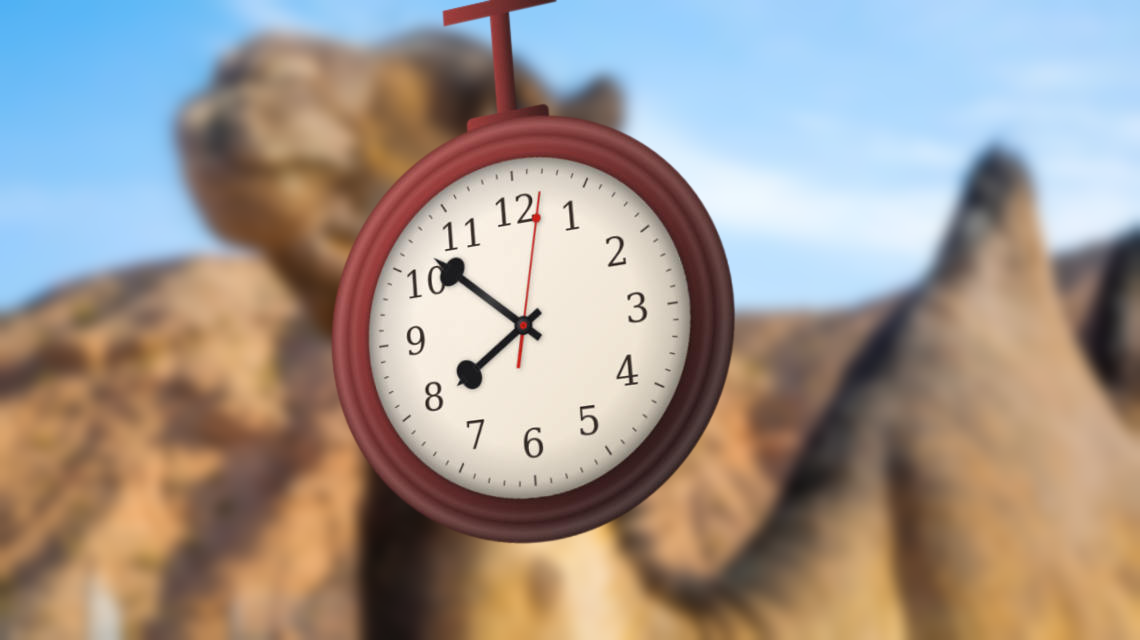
7 h 52 min 02 s
